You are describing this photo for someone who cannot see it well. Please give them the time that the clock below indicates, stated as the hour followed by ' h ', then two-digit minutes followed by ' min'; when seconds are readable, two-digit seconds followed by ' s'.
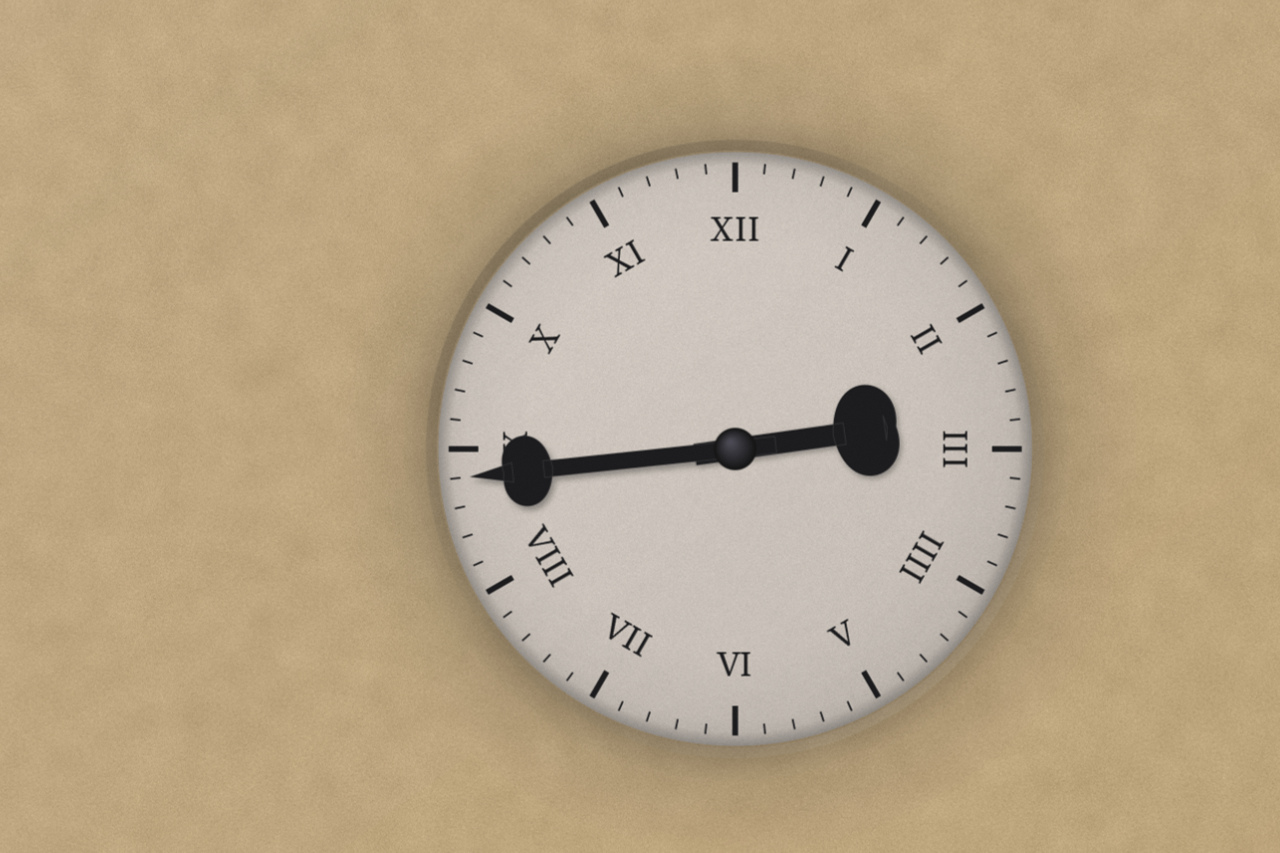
2 h 44 min
